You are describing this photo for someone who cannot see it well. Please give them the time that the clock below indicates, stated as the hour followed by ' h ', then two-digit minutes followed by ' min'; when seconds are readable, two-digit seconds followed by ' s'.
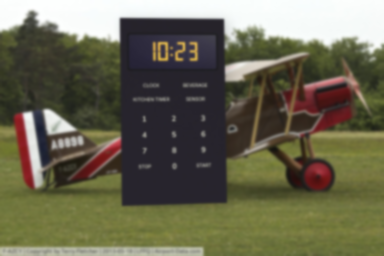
10 h 23 min
